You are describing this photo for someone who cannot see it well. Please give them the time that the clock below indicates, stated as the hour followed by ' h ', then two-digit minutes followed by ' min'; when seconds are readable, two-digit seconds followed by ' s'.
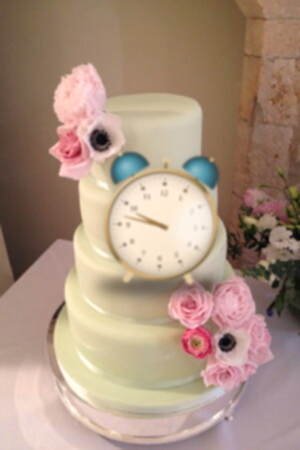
9 h 47 min
